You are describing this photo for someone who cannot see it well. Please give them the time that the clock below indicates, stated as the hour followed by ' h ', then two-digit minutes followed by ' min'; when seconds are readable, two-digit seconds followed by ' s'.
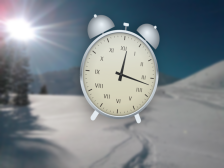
12 h 17 min
